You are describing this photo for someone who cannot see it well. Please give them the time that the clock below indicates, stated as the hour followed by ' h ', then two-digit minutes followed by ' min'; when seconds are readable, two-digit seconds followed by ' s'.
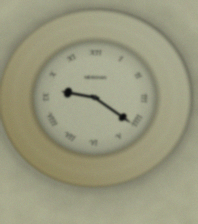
9 h 21 min
